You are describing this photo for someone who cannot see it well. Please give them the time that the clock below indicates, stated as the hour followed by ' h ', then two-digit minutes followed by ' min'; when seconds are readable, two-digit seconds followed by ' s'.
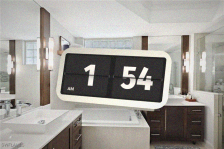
1 h 54 min
